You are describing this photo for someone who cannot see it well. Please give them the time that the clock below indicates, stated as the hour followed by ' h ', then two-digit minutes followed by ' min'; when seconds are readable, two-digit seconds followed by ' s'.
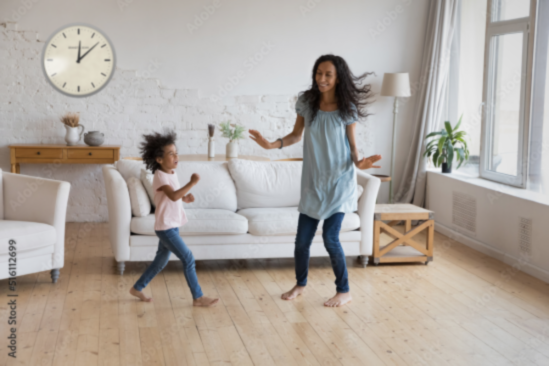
12 h 08 min
